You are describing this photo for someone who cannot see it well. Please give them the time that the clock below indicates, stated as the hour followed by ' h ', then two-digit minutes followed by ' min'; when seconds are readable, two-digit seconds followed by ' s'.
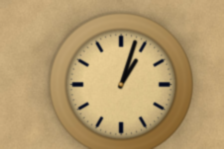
1 h 03 min
